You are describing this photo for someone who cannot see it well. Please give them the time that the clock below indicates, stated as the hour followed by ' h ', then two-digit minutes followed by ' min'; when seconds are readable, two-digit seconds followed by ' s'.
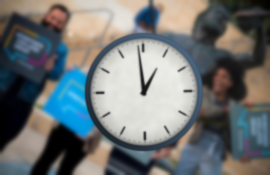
12 h 59 min
